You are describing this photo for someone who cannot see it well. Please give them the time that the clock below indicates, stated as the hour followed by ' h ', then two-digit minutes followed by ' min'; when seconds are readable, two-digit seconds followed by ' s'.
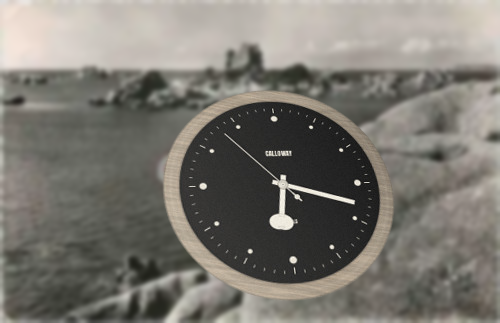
6 h 17 min 53 s
